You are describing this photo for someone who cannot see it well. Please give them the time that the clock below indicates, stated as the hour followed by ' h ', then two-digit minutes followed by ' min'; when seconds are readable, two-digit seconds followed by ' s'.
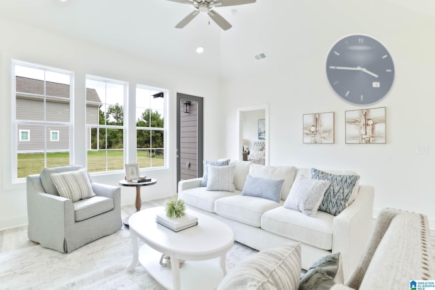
3 h 45 min
